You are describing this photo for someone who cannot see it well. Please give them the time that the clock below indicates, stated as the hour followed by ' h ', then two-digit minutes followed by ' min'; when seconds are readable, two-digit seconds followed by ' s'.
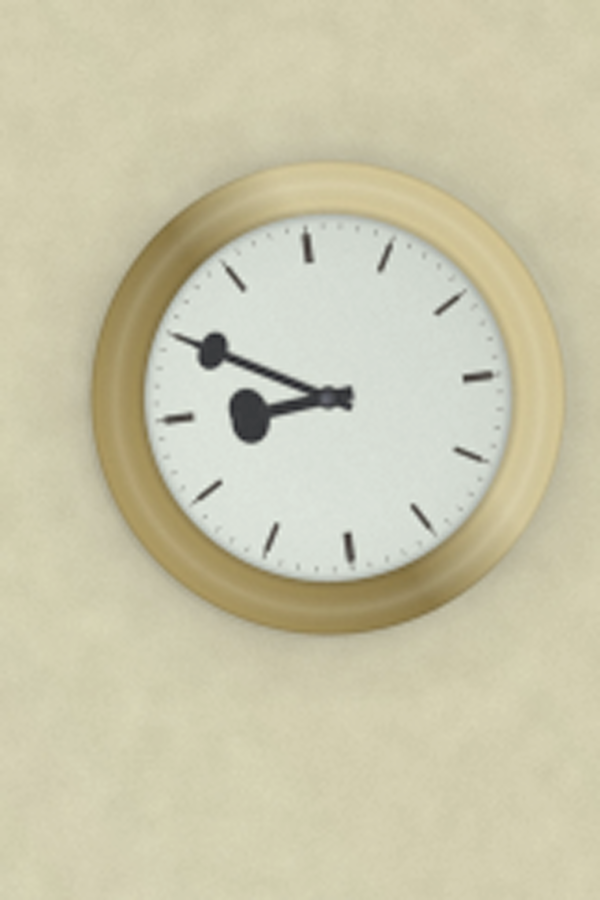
8 h 50 min
